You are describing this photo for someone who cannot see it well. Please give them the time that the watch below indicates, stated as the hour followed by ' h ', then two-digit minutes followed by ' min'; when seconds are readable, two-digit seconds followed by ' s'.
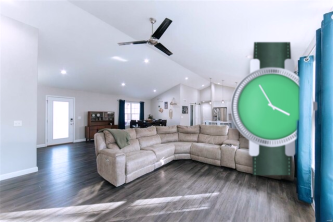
3 h 55 min
